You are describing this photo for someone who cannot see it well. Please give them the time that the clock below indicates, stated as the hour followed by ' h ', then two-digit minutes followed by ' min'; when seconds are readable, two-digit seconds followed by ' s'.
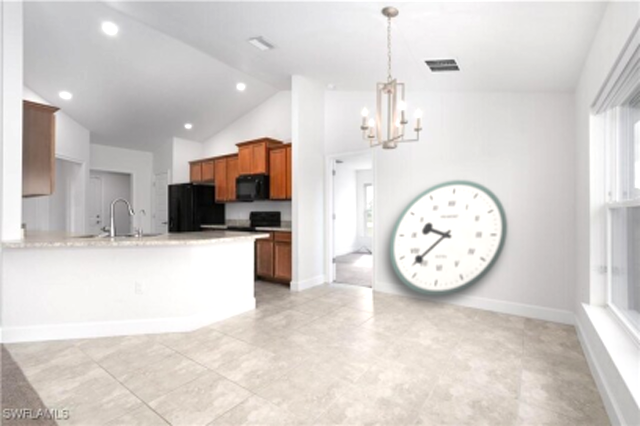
9 h 37 min
